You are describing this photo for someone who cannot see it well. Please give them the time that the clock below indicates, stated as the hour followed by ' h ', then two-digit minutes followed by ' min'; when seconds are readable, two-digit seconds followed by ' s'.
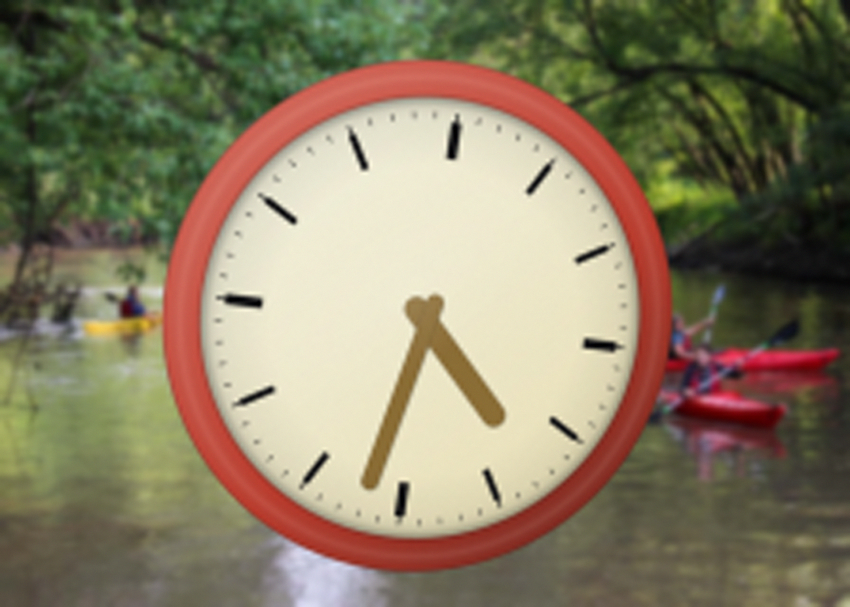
4 h 32 min
